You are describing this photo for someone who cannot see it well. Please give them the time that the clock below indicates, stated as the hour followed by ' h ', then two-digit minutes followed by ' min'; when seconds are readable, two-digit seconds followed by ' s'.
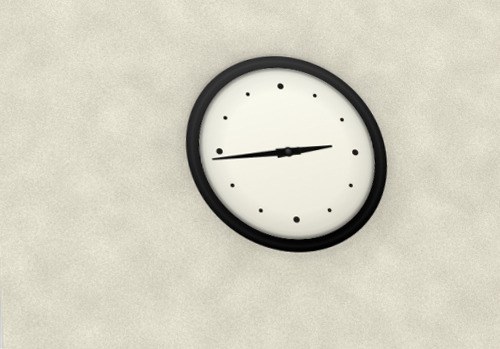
2 h 44 min
